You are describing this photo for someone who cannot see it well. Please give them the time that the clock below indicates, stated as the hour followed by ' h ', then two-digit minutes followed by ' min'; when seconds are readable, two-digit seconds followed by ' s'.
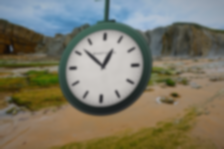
12 h 52 min
